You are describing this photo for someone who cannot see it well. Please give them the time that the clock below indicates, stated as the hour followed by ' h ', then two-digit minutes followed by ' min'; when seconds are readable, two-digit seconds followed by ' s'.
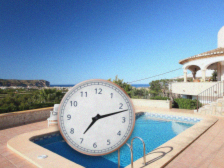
7 h 12 min
